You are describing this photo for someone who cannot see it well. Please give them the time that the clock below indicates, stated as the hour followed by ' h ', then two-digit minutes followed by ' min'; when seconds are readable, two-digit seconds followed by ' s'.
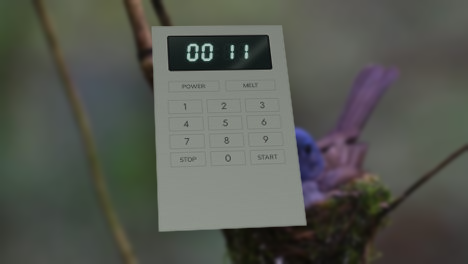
0 h 11 min
